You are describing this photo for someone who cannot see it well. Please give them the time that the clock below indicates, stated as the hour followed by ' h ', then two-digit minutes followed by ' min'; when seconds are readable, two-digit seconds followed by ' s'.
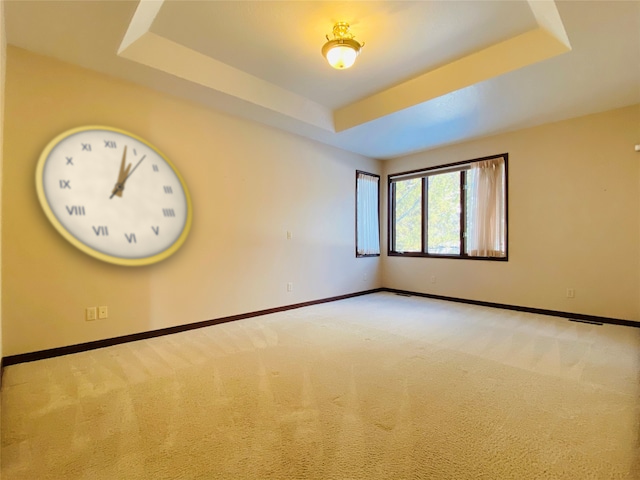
1 h 03 min 07 s
